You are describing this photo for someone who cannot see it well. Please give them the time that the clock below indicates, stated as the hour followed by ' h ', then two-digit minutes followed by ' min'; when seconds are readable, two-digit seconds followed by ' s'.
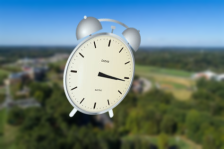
3 h 16 min
